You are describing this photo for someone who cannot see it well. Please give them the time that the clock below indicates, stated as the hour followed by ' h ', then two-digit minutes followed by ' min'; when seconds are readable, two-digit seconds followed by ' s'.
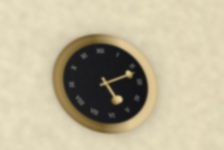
5 h 12 min
